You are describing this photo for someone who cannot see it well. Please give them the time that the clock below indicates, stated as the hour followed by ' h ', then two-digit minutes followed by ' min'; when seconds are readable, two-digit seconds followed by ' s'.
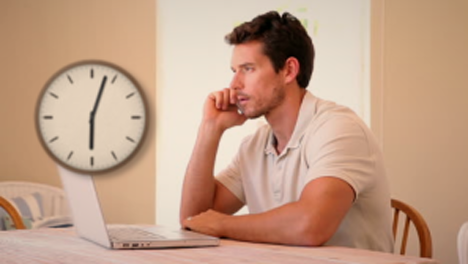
6 h 03 min
